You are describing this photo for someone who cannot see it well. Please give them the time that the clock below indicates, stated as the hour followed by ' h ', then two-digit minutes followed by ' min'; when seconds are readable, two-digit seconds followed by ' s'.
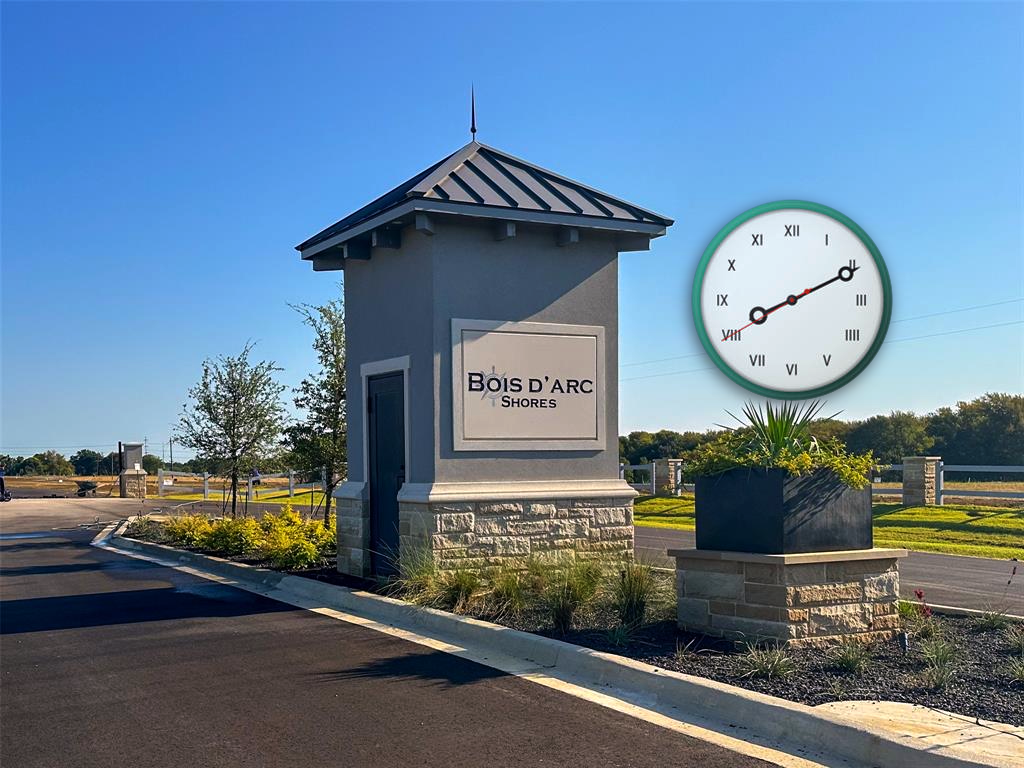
8 h 10 min 40 s
